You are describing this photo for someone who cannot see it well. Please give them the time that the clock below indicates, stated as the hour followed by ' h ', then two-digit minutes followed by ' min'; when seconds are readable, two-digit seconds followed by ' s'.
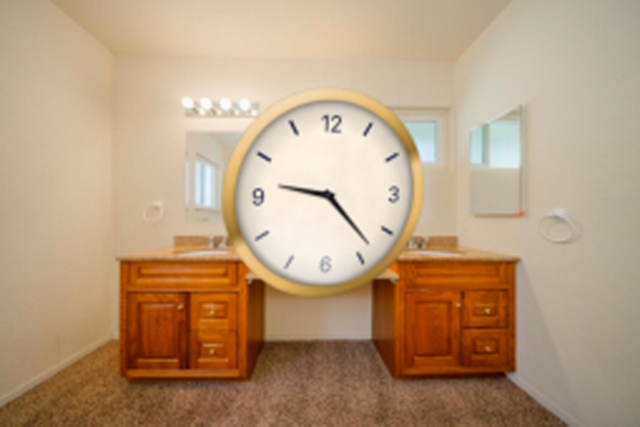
9 h 23 min
